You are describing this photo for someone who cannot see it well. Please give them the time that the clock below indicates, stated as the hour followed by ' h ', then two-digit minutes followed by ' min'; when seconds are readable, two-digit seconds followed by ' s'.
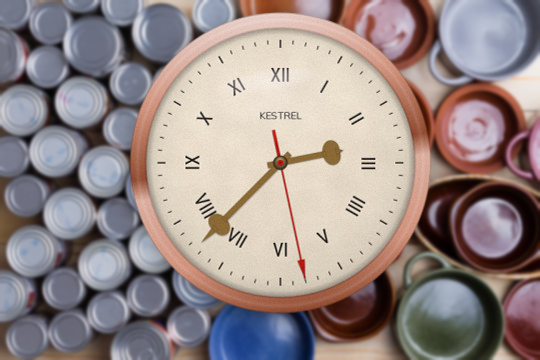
2 h 37 min 28 s
